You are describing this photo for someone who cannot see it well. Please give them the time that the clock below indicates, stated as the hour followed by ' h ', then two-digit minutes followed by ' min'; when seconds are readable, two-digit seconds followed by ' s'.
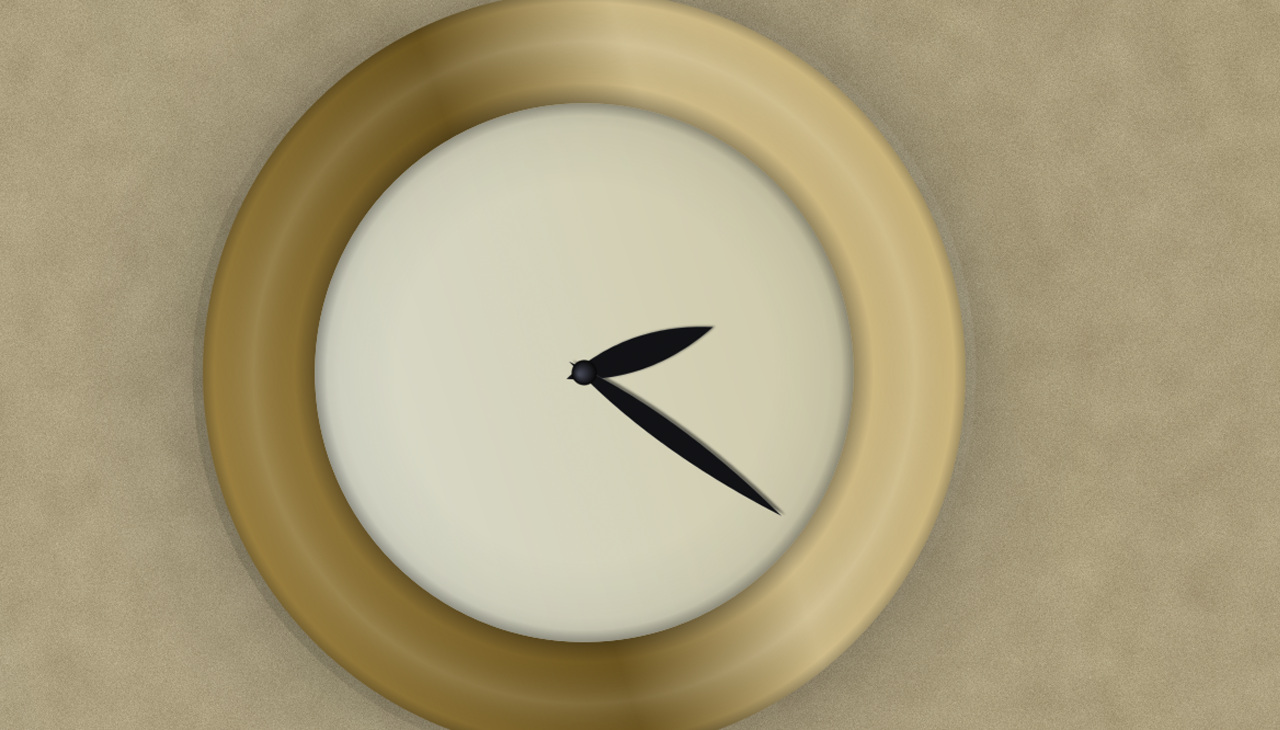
2 h 21 min
